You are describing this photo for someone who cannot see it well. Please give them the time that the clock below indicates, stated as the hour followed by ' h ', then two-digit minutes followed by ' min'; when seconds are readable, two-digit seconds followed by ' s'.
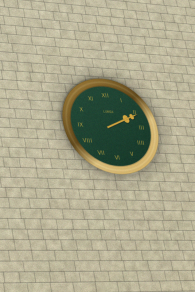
2 h 11 min
